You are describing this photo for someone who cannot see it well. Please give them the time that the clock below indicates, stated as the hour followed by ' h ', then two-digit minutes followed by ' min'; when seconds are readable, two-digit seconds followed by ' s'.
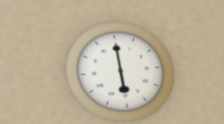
6 h 00 min
